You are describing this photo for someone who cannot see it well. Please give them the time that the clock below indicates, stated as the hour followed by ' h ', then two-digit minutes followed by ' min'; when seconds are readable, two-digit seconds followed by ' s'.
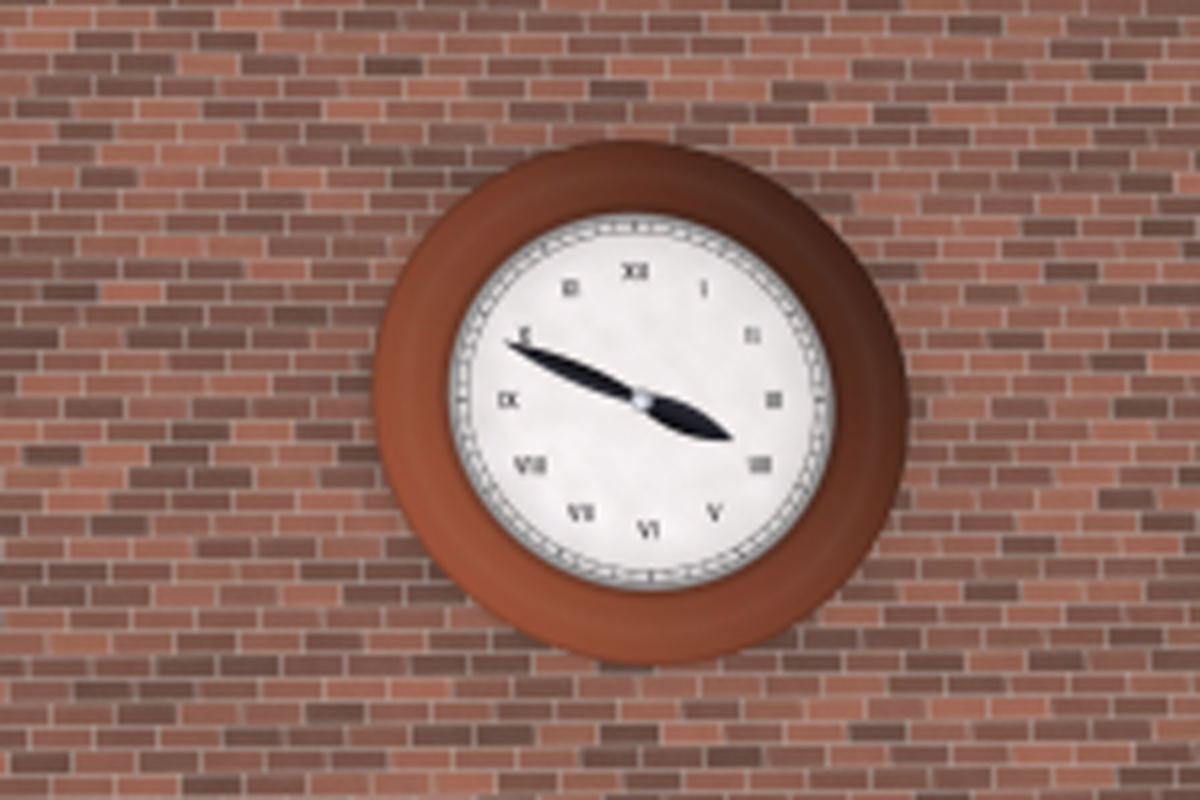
3 h 49 min
